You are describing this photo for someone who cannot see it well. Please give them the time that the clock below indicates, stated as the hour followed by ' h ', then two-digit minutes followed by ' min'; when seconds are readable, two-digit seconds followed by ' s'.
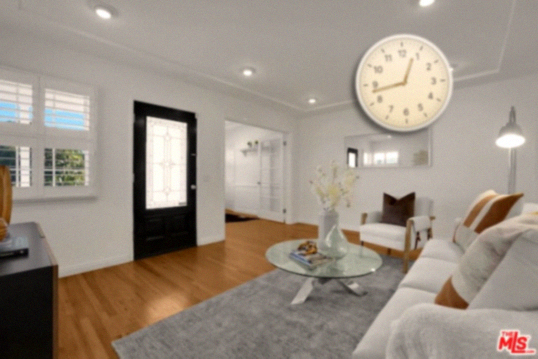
12 h 43 min
